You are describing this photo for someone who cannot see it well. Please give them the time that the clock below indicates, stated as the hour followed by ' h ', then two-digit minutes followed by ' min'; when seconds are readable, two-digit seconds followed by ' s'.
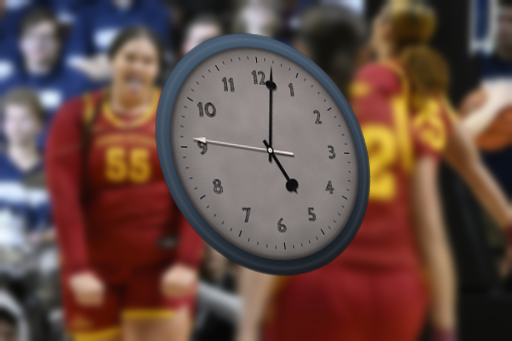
5 h 01 min 46 s
